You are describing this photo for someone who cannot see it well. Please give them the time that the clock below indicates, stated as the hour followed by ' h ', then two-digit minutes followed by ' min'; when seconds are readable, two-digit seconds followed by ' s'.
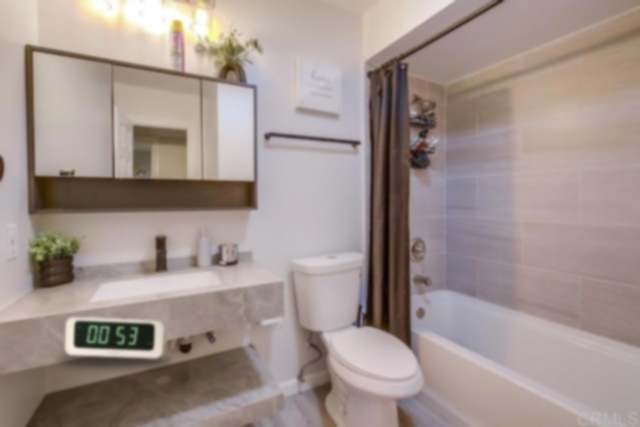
0 h 53 min
